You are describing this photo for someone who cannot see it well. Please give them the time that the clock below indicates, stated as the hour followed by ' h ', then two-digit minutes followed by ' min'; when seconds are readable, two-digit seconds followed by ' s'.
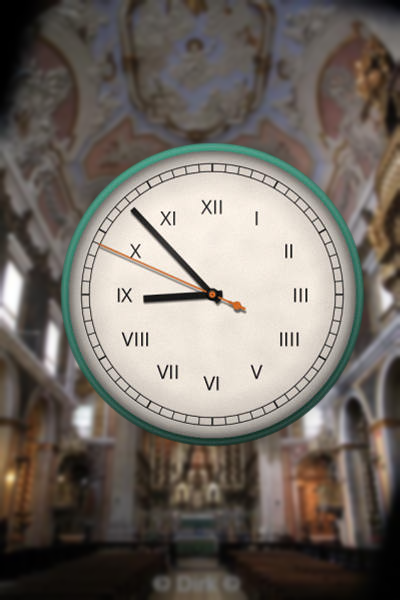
8 h 52 min 49 s
